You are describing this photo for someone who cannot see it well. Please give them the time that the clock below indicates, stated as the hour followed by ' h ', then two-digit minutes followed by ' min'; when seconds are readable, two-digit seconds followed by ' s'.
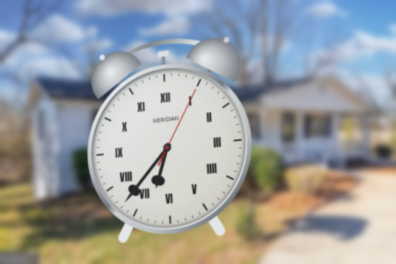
6 h 37 min 05 s
